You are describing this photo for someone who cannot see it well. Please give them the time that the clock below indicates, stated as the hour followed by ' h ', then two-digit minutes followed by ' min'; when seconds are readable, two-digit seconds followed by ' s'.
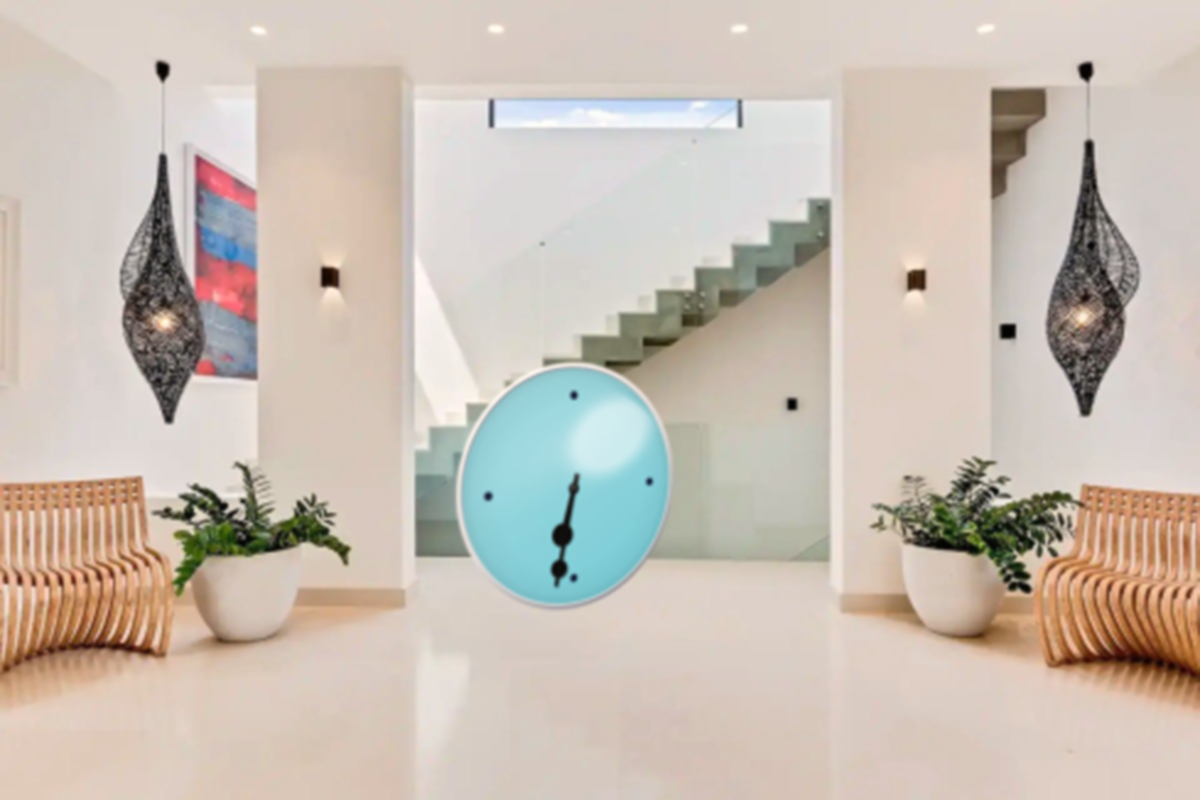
6 h 32 min
